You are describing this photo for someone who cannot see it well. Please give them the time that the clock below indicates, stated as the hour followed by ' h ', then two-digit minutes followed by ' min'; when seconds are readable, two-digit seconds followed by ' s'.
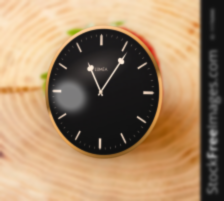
11 h 06 min
